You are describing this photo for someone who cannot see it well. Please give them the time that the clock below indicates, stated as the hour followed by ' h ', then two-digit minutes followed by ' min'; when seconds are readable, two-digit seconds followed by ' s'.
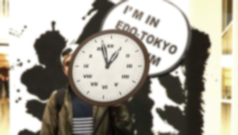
12 h 57 min
